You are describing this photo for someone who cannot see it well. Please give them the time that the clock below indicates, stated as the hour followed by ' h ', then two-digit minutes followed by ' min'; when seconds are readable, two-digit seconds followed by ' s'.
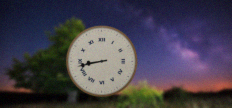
8 h 43 min
